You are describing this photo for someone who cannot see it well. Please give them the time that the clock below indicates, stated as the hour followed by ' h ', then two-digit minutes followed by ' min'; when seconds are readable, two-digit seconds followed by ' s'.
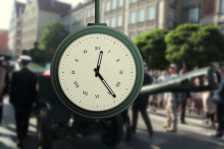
12 h 24 min
